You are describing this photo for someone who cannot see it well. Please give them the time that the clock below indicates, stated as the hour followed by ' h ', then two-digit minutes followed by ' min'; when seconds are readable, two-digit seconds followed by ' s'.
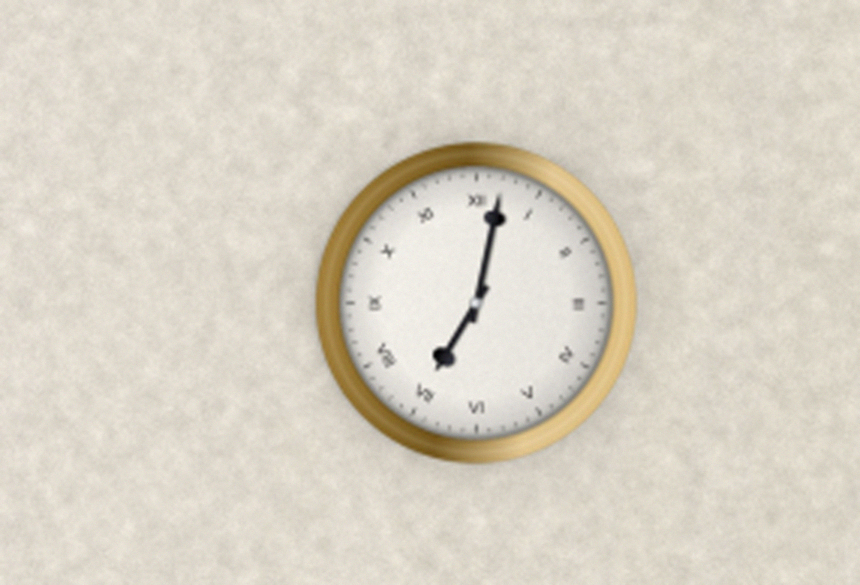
7 h 02 min
